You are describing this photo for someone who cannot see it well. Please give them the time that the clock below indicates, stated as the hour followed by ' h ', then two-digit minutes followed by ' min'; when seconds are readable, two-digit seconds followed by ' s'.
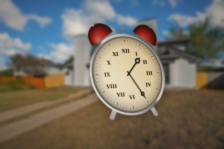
1 h 25 min
